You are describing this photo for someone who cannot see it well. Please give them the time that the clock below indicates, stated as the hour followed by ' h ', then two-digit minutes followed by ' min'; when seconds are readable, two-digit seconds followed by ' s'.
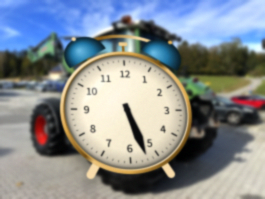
5 h 27 min
